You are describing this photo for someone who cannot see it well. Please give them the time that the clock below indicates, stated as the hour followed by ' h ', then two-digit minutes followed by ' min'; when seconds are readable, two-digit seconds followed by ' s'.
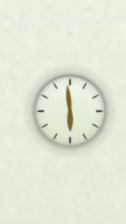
5 h 59 min
